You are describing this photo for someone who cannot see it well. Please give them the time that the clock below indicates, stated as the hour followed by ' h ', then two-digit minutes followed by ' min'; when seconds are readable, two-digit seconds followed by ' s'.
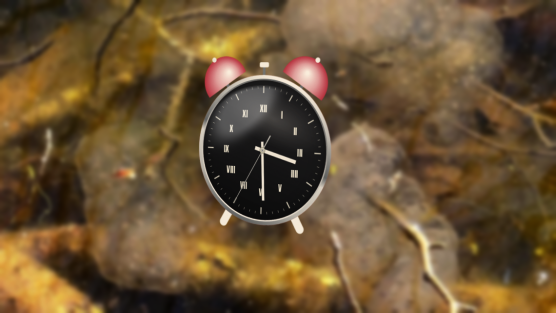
3 h 29 min 35 s
